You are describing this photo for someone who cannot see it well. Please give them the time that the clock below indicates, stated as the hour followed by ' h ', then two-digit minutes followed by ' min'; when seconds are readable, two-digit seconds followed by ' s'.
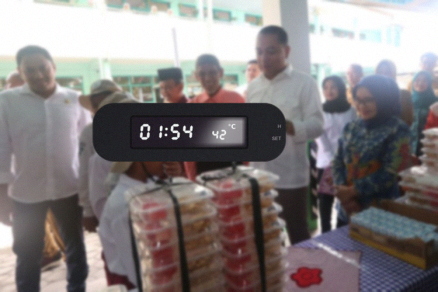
1 h 54 min
